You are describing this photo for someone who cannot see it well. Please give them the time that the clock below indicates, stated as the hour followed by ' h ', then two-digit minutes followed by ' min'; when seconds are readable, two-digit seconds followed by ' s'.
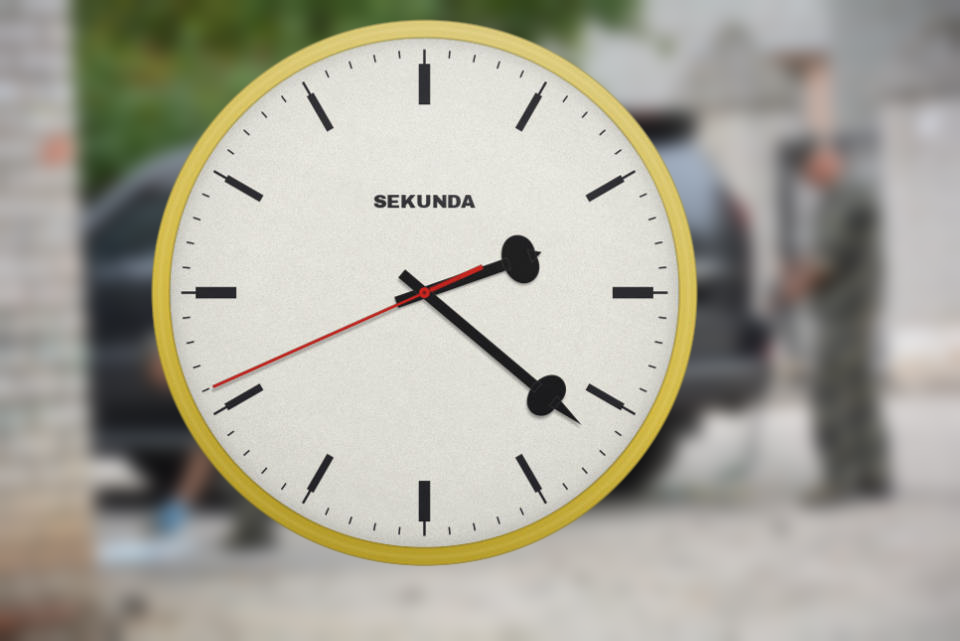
2 h 21 min 41 s
